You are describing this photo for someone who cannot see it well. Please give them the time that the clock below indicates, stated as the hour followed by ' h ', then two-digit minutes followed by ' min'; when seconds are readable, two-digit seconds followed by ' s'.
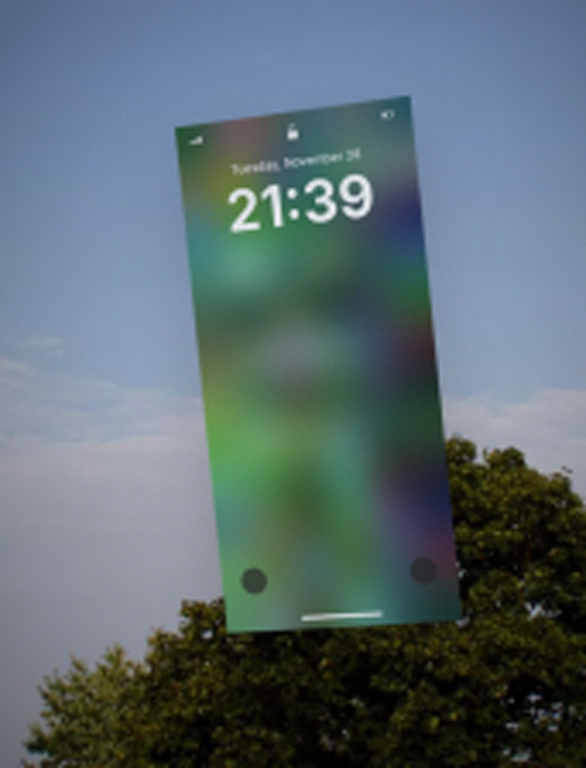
21 h 39 min
